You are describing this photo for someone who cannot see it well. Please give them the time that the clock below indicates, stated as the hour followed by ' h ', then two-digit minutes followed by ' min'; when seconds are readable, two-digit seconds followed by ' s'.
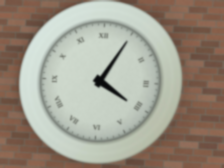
4 h 05 min
